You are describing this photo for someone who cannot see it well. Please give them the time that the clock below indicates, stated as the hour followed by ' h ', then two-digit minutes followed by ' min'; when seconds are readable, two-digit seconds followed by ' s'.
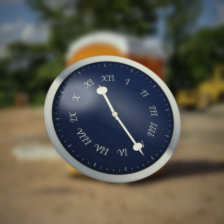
11 h 26 min
